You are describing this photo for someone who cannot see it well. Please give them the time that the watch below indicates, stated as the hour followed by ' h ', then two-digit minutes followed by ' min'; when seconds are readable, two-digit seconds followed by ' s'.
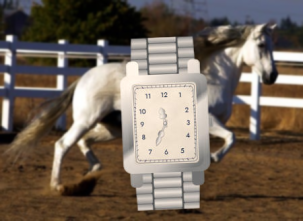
11 h 34 min
